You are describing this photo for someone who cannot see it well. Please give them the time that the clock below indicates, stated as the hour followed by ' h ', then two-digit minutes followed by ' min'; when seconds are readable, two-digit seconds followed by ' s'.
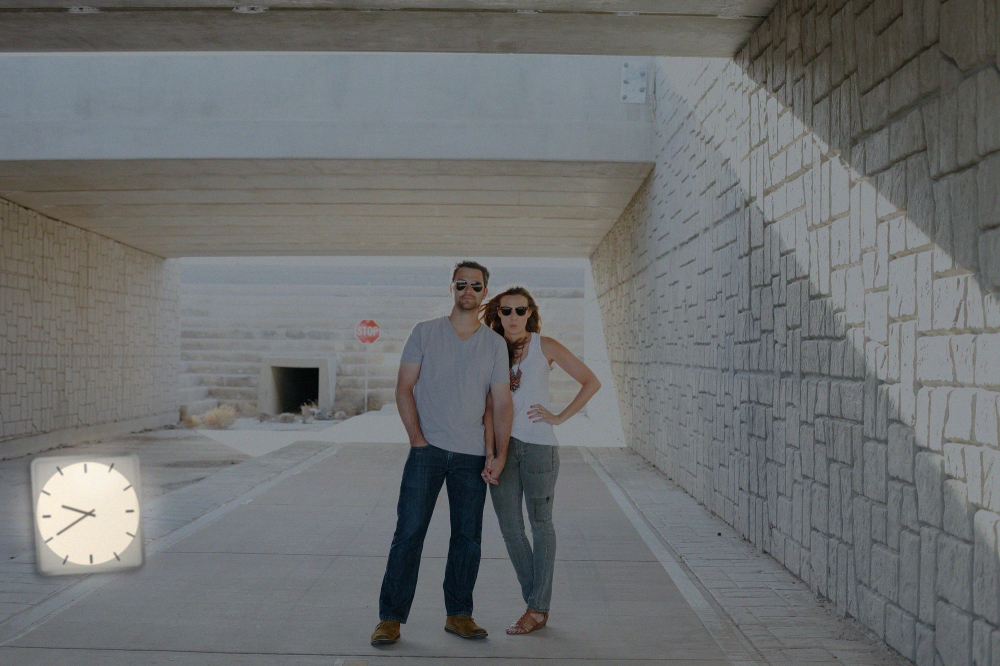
9 h 40 min
